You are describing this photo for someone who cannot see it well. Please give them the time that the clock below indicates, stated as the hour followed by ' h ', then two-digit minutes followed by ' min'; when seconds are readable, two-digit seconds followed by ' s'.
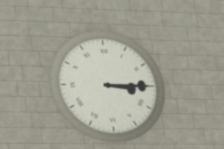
3 h 15 min
